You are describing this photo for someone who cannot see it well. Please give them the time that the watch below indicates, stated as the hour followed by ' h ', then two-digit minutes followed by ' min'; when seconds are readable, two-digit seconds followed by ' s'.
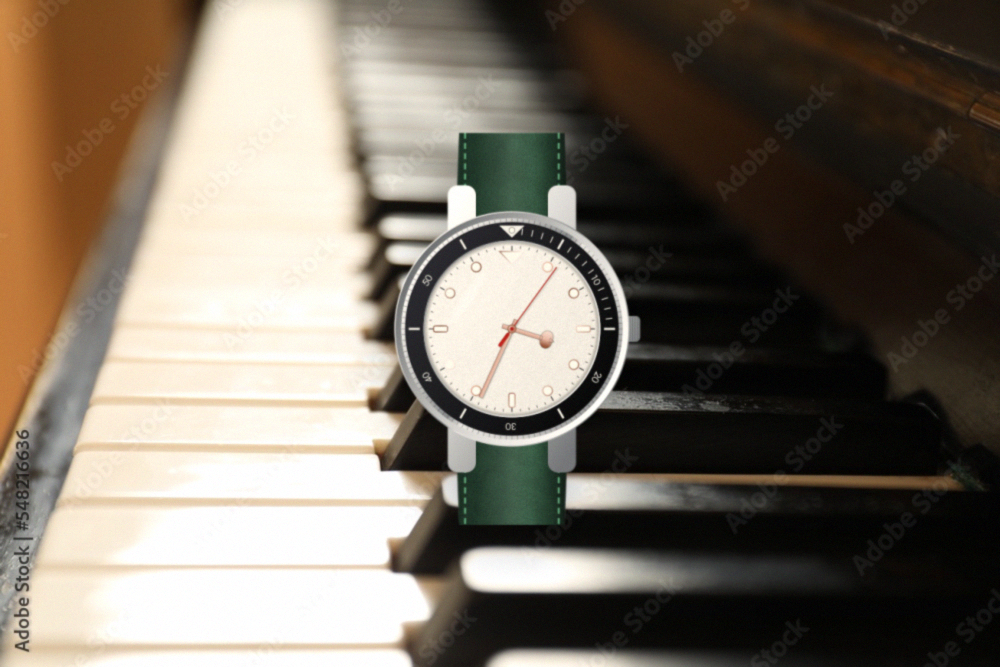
3 h 34 min 06 s
